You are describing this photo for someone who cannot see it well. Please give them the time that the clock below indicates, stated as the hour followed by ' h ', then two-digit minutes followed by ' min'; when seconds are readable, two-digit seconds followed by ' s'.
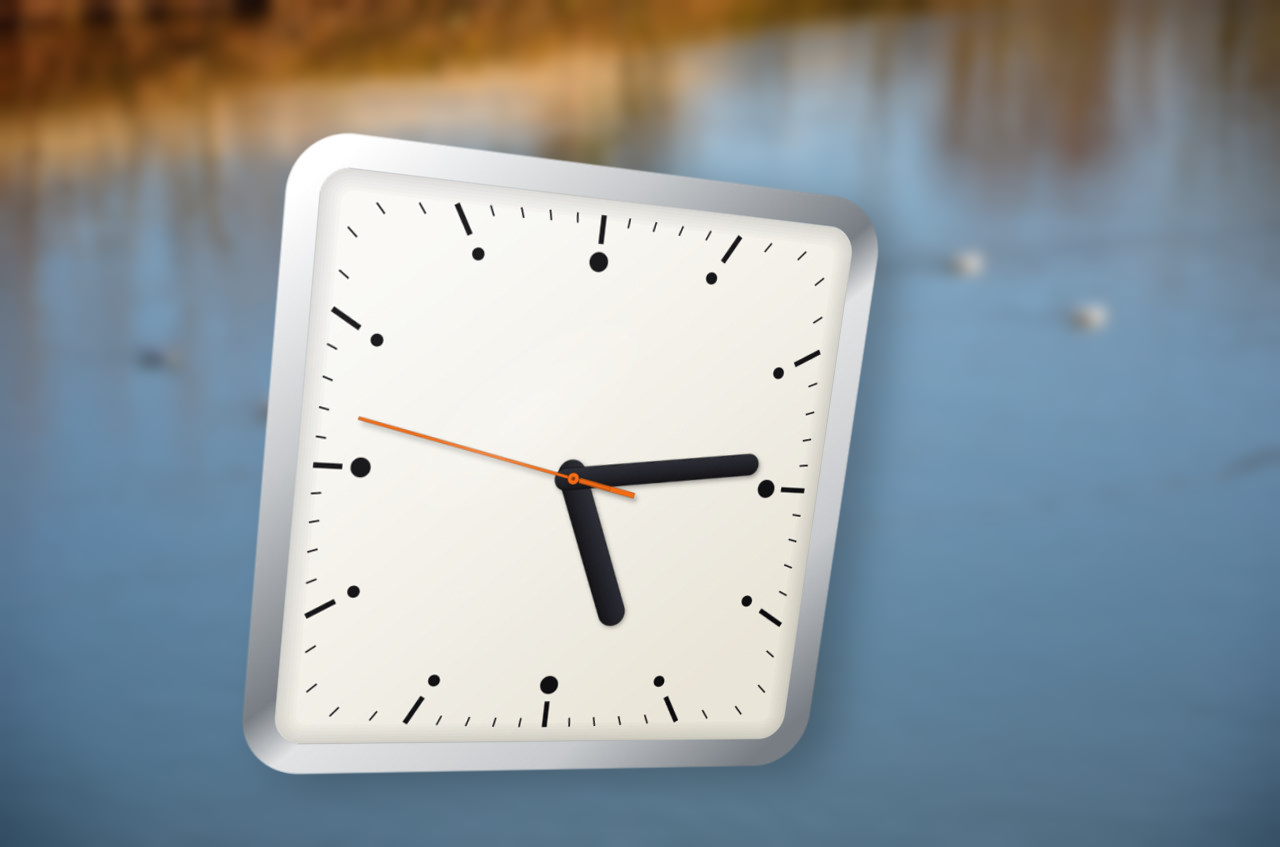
5 h 13 min 47 s
